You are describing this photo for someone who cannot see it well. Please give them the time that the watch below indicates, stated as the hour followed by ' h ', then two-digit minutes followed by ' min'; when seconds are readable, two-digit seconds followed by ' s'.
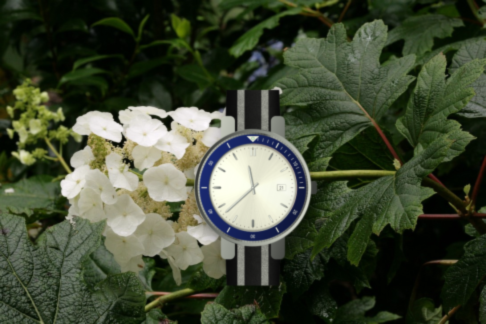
11 h 38 min
